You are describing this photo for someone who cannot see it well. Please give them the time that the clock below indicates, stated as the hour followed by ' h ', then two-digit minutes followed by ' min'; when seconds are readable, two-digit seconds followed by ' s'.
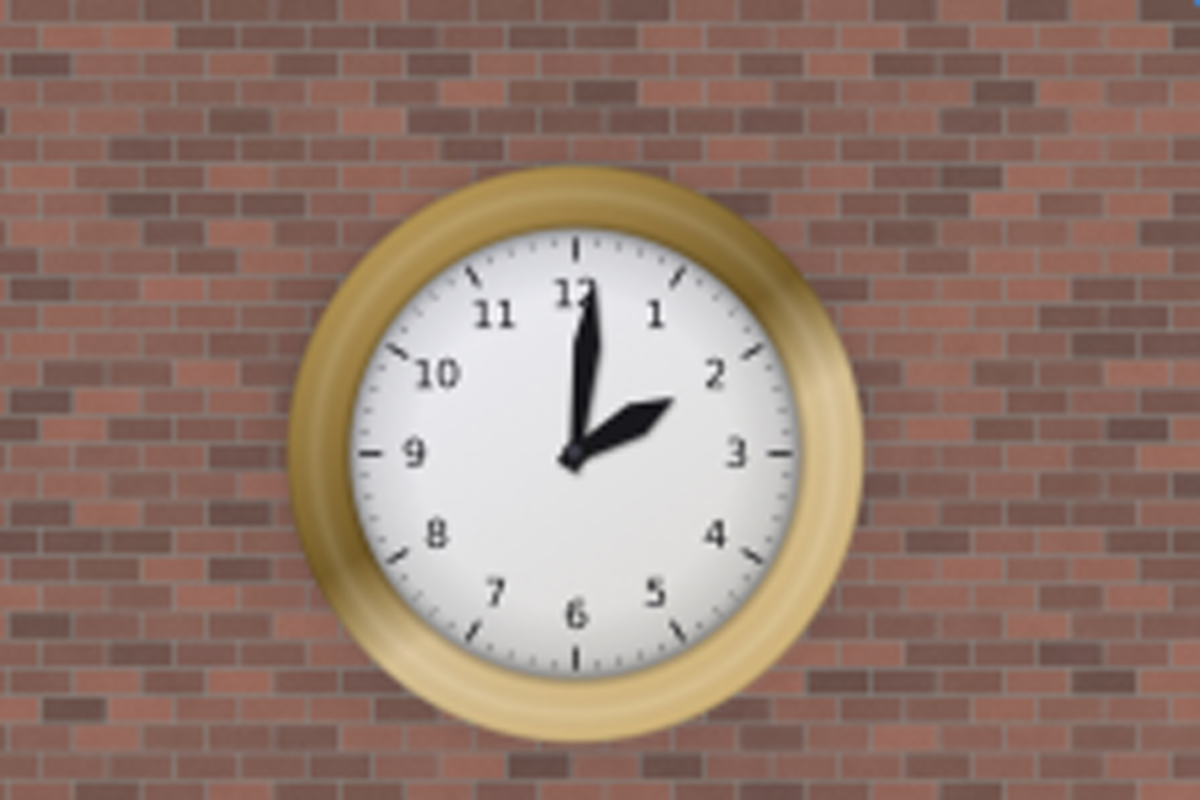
2 h 01 min
